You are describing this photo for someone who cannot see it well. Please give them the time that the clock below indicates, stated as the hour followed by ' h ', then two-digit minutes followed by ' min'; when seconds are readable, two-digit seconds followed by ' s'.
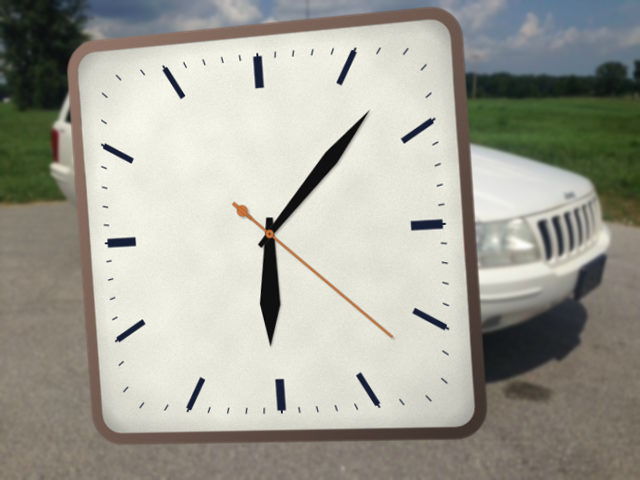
6 h 07 min 22 s
